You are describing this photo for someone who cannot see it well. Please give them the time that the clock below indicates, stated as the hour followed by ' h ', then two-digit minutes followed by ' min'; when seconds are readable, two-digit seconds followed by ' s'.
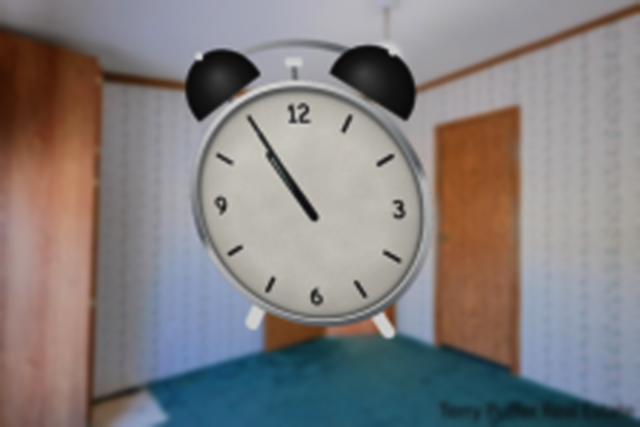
10 h 55 min
